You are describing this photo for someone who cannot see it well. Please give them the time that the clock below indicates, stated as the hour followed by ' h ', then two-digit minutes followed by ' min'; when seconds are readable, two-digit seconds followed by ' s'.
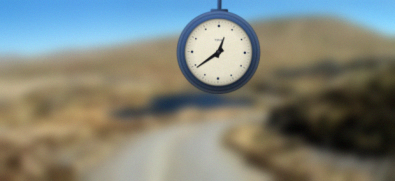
12 h 39 min
